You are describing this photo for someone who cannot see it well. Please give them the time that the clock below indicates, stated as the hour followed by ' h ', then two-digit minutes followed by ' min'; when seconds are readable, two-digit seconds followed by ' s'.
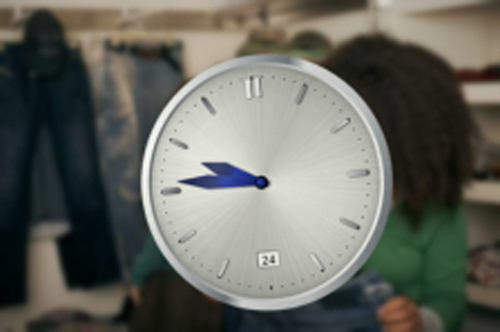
9 h 46 min
